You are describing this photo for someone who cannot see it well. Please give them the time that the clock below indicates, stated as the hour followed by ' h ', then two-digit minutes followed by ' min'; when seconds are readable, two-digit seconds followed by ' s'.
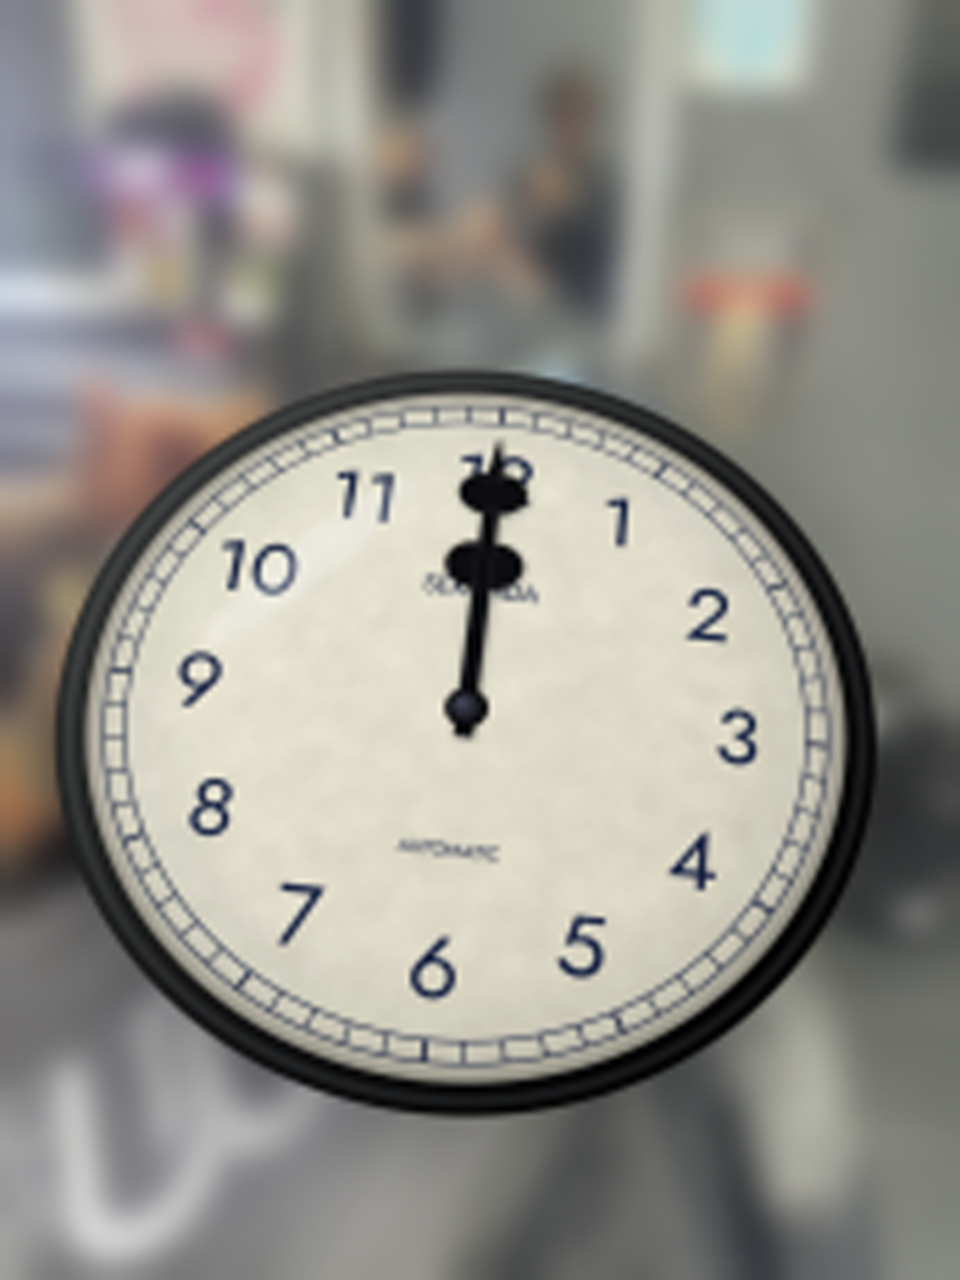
12 h 00 min
